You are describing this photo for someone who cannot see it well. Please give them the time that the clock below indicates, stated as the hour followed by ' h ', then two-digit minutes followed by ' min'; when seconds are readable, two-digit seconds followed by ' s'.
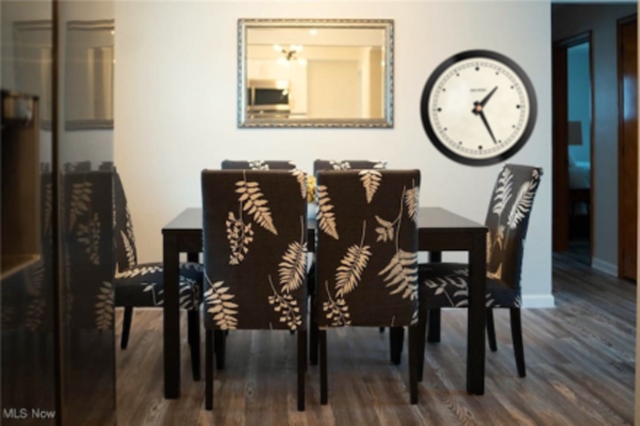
1 h 26 min
